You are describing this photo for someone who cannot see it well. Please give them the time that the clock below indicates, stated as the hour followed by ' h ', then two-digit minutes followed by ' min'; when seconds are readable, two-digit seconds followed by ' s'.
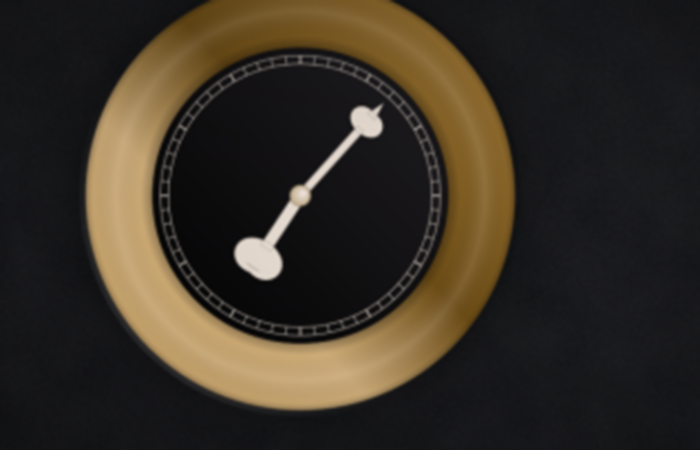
7 h 07 min
